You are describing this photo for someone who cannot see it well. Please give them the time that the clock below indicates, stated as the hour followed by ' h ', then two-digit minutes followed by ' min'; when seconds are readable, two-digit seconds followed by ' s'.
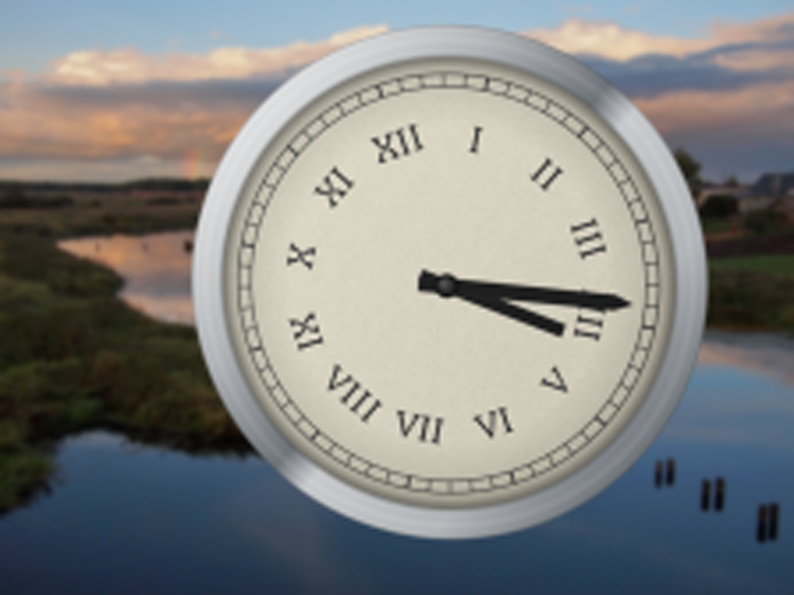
4 h 19 min
